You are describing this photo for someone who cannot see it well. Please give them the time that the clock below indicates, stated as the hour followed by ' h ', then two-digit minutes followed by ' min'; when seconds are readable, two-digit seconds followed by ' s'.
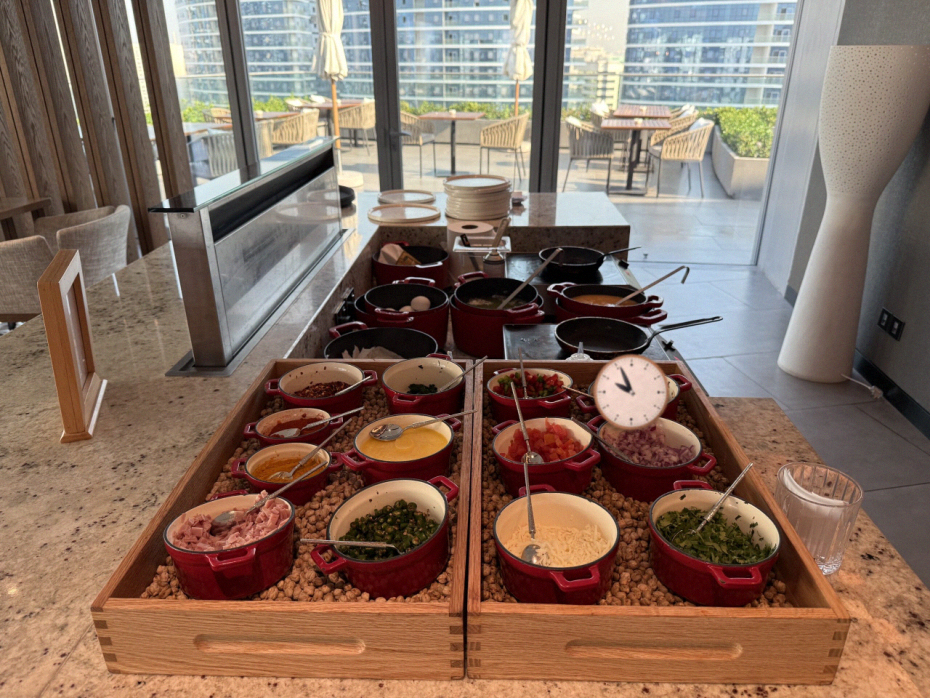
9 h 56 min
